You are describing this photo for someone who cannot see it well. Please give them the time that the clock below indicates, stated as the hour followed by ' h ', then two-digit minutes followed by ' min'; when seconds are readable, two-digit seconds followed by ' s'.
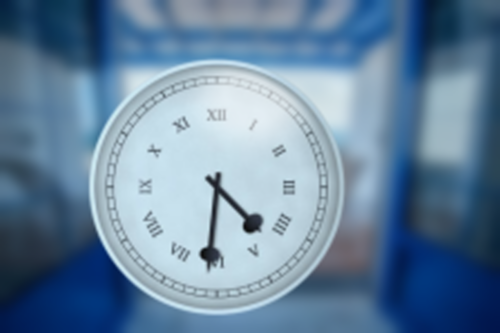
4 h 31 min
